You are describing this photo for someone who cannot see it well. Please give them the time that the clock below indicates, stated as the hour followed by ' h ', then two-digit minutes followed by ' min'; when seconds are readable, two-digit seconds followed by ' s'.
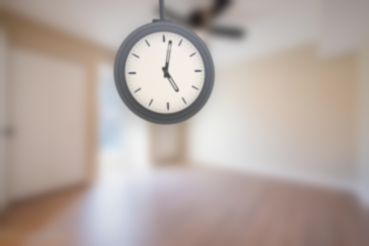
5 h 02 min
